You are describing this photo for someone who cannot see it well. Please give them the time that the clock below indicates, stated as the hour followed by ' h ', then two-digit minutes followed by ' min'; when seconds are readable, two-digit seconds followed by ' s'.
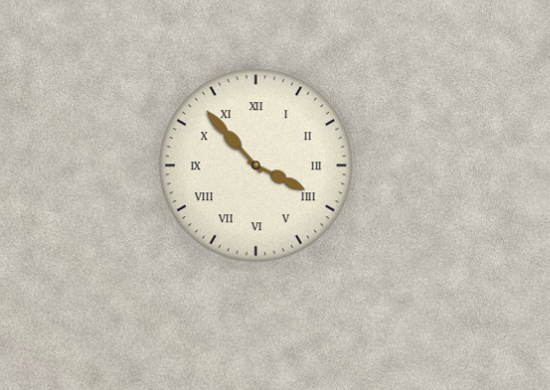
3 h 53 min
